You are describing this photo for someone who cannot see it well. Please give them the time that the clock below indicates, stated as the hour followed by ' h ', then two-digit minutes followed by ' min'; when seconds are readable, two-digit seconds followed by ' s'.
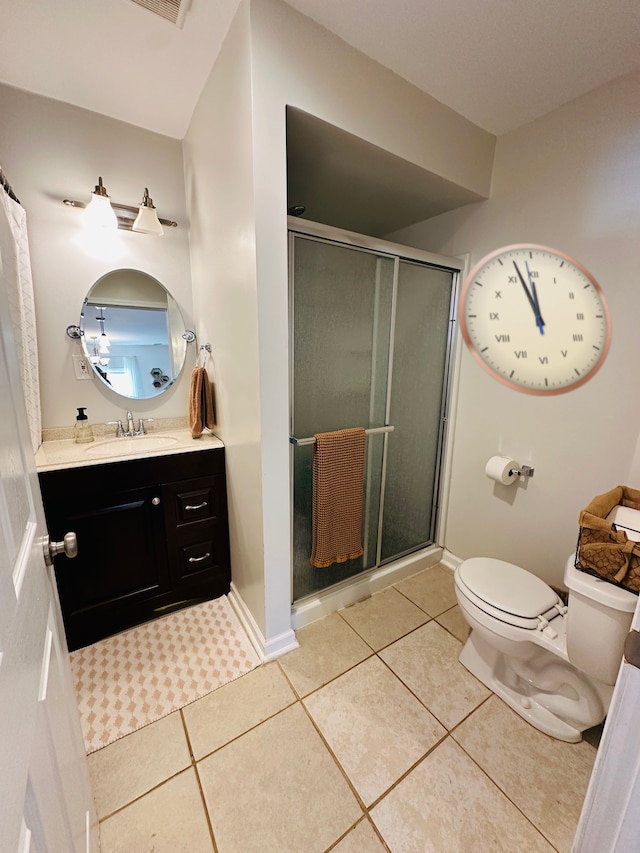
11 h 56 min 59 s
